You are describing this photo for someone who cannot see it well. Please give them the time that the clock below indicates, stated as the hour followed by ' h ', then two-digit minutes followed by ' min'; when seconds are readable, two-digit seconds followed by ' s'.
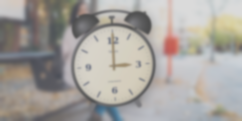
3 h 00 min
